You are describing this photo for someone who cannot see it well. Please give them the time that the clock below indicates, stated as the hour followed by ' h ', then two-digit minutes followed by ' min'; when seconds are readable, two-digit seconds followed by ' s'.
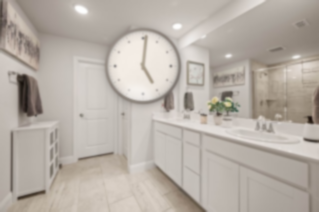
5 h 01 min
